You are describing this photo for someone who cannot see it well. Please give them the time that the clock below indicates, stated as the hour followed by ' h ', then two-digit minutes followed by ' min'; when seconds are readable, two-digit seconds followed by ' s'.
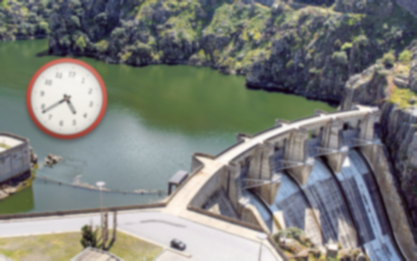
4 h 38 min
